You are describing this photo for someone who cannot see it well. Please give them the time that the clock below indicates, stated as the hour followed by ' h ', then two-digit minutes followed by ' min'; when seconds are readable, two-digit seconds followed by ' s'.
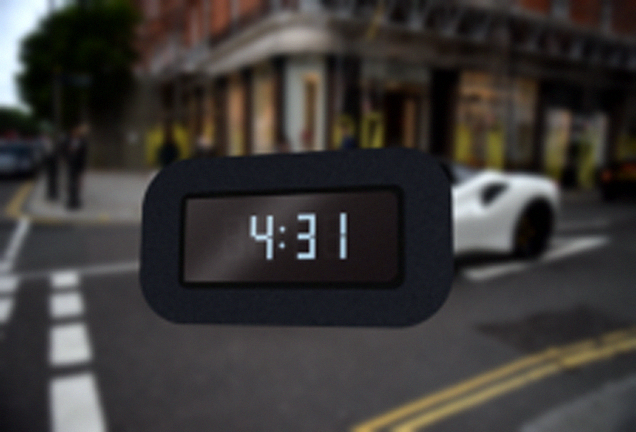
4 h 31 min
